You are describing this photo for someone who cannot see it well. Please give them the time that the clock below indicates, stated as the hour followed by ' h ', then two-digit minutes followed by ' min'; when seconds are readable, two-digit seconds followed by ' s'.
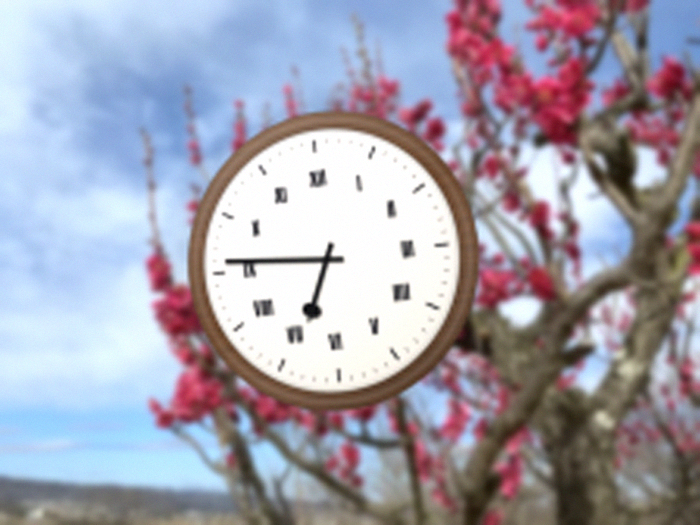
6 h 46 min
